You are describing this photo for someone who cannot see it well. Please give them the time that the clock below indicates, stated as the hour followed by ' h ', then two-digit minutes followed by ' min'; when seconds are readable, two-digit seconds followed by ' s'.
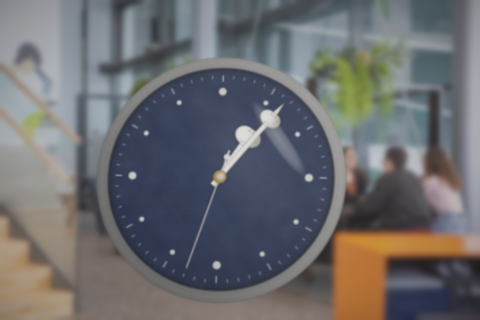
1 h 06 min 33 s
